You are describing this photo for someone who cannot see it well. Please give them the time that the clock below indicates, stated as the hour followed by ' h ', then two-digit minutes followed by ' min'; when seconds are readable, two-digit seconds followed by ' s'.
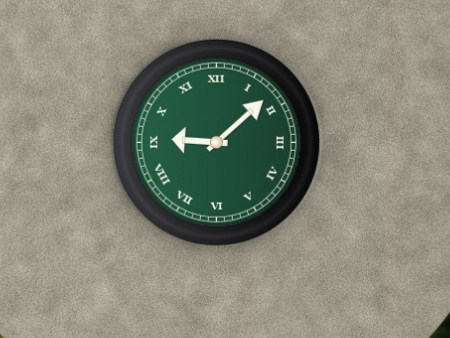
9 h 08 min
